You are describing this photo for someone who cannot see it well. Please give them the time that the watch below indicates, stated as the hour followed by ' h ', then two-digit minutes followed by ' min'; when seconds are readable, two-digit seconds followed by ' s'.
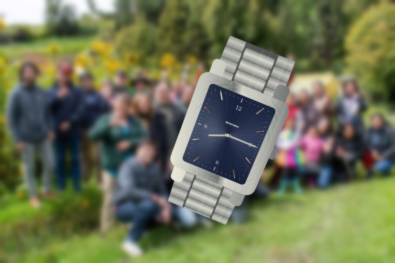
8 h 15 min
